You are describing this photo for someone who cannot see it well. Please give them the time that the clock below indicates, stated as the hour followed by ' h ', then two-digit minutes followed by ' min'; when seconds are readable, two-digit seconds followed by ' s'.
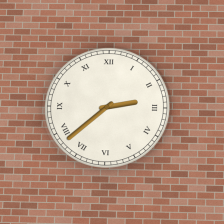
2 h 38 min
